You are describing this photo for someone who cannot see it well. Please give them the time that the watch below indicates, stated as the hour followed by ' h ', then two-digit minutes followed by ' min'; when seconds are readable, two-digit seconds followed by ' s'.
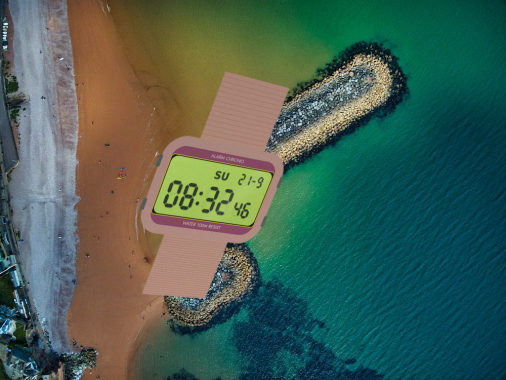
8 h 32 min 46 s
